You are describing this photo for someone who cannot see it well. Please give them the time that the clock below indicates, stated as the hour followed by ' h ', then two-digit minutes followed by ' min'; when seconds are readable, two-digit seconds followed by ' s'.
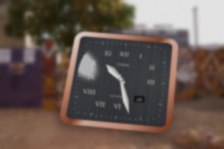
10 h 27 min
